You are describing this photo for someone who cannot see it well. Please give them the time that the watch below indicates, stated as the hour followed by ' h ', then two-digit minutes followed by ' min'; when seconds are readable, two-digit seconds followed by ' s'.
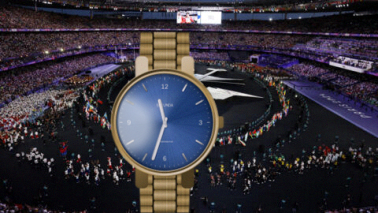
11 h 33 min
